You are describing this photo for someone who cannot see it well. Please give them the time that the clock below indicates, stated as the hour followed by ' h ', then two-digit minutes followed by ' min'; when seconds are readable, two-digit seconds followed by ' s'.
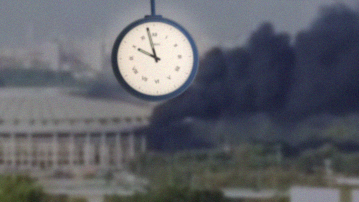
9 h 58 min
